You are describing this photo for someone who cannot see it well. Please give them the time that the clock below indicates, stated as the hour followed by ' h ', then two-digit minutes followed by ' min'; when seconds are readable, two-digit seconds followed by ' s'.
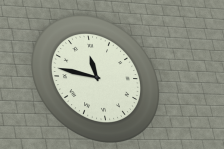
11 h 47 min
